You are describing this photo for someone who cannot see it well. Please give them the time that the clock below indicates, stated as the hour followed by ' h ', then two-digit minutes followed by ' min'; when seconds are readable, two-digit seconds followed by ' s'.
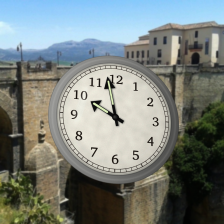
9 h 58 min
